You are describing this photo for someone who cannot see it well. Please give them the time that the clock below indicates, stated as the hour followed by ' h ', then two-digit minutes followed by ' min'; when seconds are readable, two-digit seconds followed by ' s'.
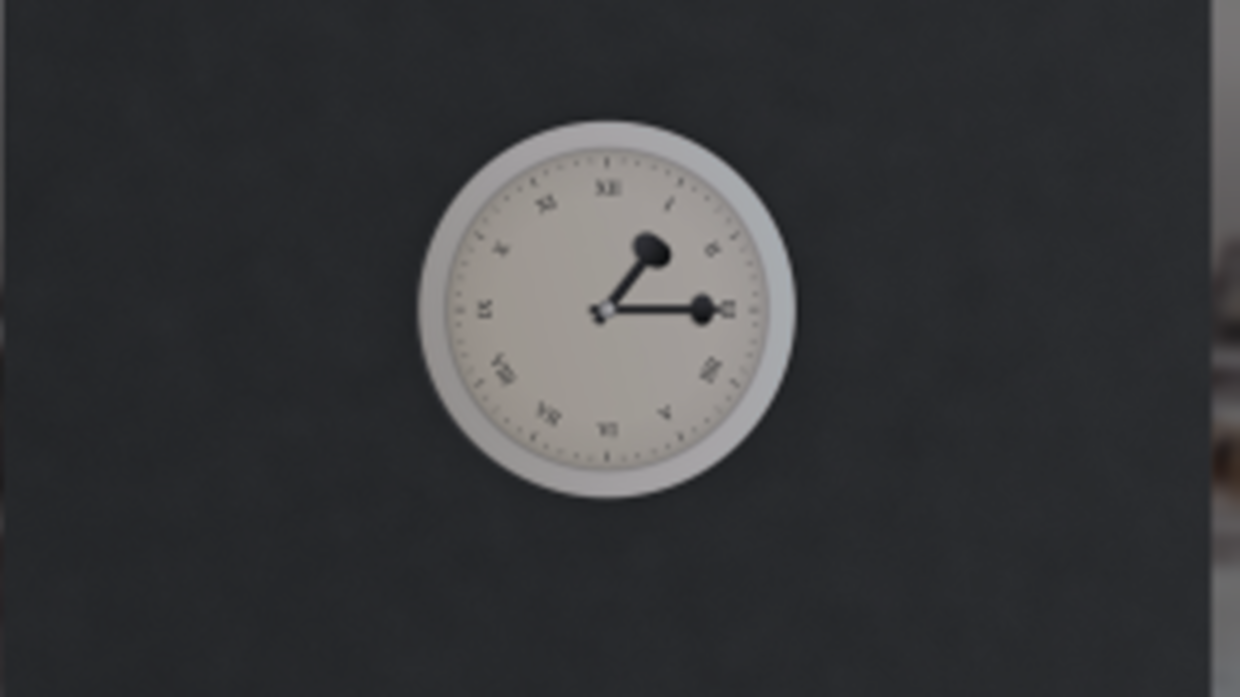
1 h 15 min
